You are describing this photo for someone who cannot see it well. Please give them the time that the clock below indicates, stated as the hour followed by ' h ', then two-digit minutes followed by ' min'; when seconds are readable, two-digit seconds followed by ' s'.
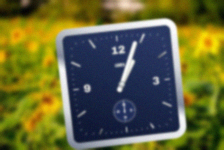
1 h 04 min
